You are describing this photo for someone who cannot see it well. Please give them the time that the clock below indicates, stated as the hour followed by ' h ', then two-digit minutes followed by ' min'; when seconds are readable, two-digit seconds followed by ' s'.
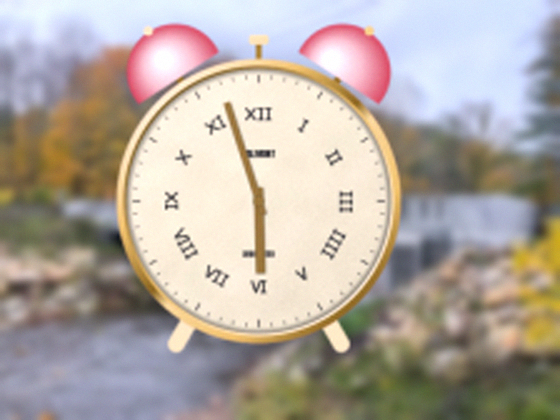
5 h 57 min
